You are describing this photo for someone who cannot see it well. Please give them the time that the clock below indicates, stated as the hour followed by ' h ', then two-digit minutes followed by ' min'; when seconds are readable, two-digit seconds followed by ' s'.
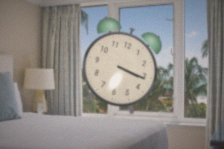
3 h 16 min
